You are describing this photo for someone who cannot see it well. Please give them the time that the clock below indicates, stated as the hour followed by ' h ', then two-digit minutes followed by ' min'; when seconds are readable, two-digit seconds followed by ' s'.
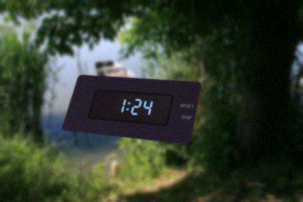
1 h 24 min
